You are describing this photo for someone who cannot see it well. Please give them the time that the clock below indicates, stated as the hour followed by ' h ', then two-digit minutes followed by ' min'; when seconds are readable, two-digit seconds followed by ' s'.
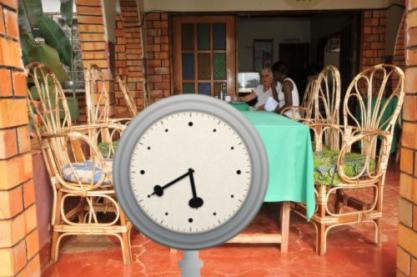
5 h 40 min
